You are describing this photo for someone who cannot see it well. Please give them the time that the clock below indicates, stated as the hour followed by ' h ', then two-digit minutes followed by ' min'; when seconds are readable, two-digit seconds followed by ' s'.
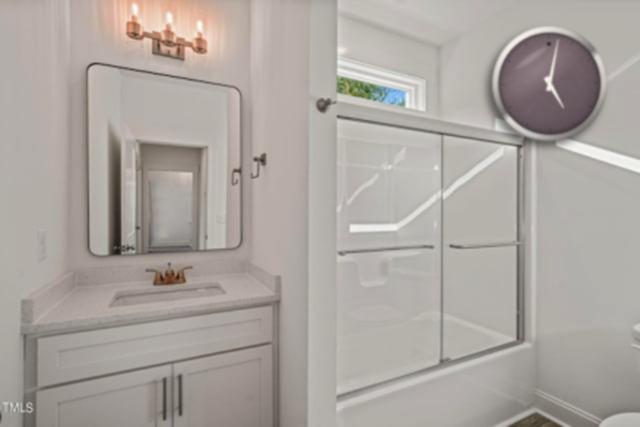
5 h 02 min
